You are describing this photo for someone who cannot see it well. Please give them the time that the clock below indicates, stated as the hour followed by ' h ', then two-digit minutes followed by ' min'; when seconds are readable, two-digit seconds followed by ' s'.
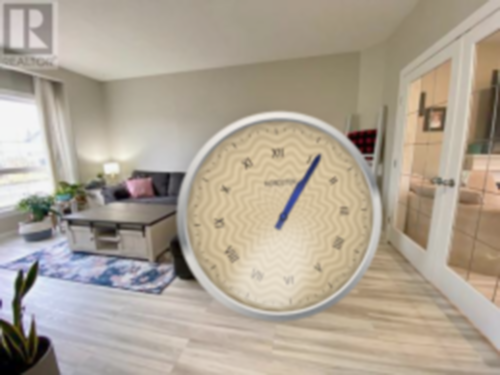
1 h 06 min
